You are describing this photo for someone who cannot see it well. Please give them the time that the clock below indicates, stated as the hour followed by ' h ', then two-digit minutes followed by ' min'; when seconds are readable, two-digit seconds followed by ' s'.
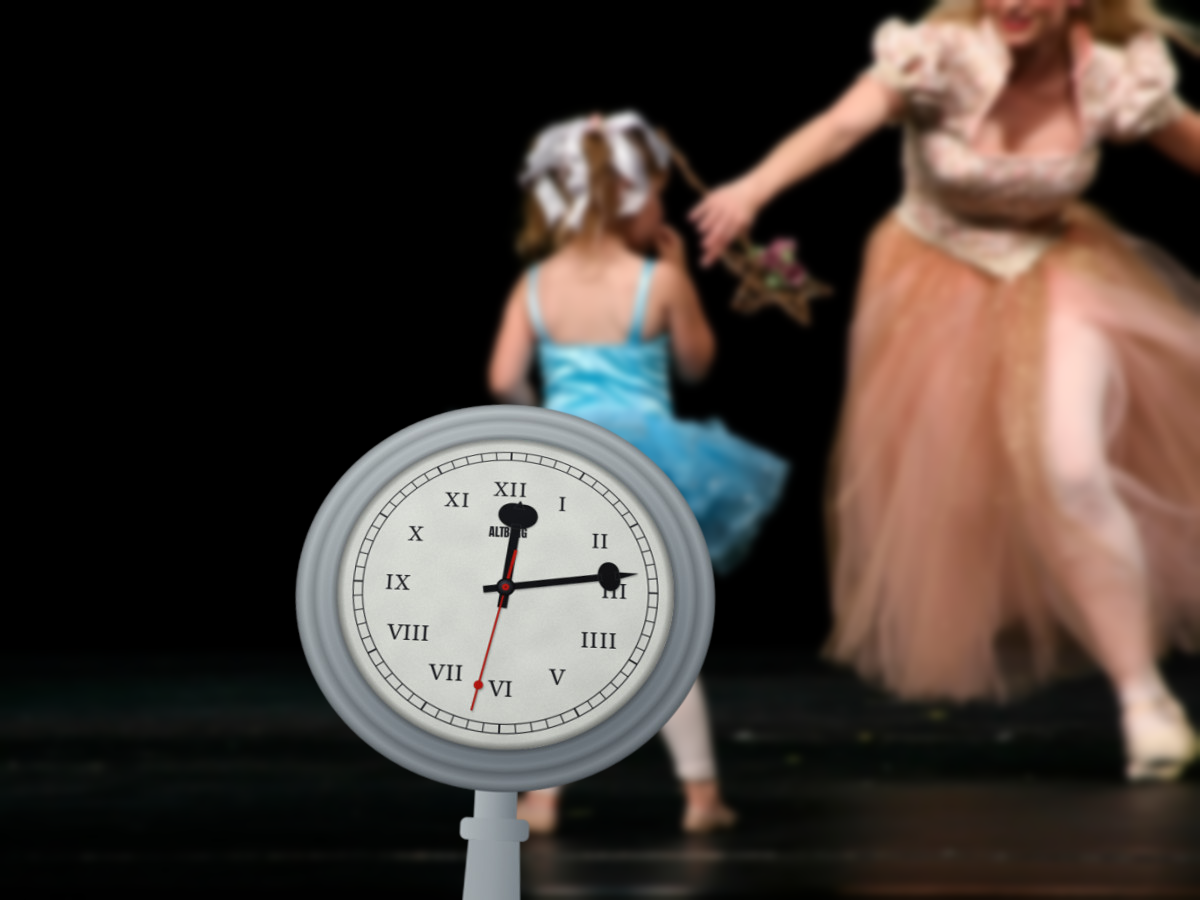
12 h 13 min 32 s
